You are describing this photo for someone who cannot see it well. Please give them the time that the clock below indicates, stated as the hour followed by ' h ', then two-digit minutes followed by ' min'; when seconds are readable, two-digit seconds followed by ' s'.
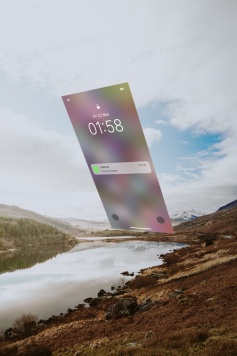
1 h 58 min
